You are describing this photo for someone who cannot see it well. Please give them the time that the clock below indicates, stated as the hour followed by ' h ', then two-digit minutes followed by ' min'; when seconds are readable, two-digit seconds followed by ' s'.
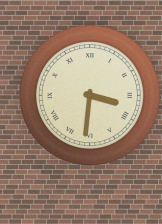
3 h 31 min
